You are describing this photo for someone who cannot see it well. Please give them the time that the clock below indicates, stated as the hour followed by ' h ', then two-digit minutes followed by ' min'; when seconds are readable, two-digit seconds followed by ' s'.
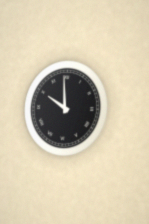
9 h 59 min
